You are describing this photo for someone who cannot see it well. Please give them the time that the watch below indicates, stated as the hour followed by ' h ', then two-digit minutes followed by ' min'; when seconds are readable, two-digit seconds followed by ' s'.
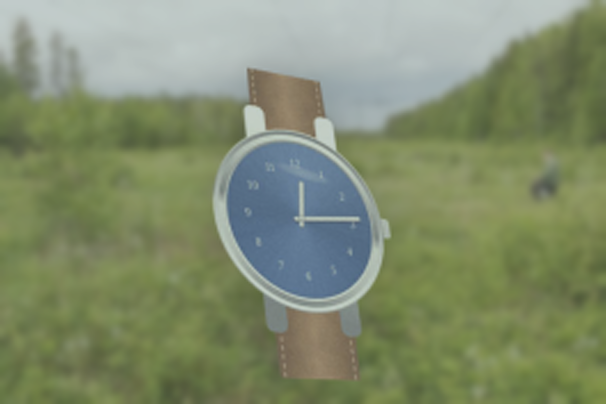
12 h 14 min
